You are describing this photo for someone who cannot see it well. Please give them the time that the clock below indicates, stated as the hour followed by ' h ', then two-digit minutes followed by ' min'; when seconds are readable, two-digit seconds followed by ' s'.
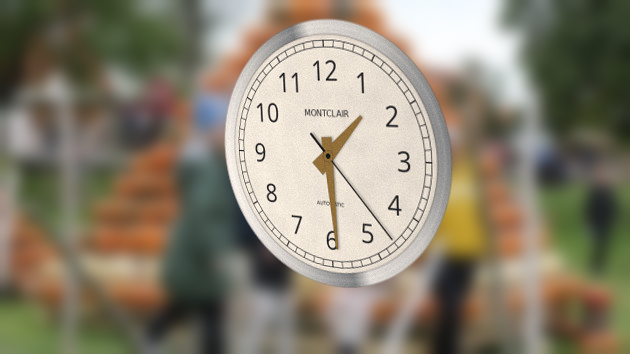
1 h 29 min 23 s
